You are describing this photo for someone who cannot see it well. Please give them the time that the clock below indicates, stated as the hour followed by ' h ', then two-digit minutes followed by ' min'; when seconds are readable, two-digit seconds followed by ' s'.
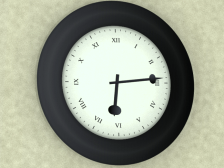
6 h 14 min
